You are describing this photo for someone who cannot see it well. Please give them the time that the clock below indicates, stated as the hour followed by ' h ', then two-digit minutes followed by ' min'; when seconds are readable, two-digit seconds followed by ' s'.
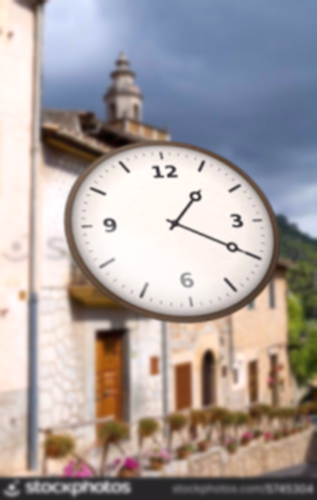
1 h 20 min
